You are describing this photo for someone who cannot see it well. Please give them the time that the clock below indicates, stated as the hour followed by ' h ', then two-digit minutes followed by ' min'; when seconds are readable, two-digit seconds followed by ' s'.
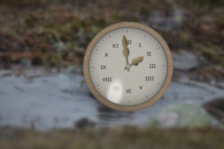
1 h 59 min
